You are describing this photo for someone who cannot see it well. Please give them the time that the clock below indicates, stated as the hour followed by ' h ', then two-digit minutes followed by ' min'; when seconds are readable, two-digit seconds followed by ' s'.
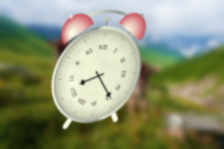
8 h 24 min
